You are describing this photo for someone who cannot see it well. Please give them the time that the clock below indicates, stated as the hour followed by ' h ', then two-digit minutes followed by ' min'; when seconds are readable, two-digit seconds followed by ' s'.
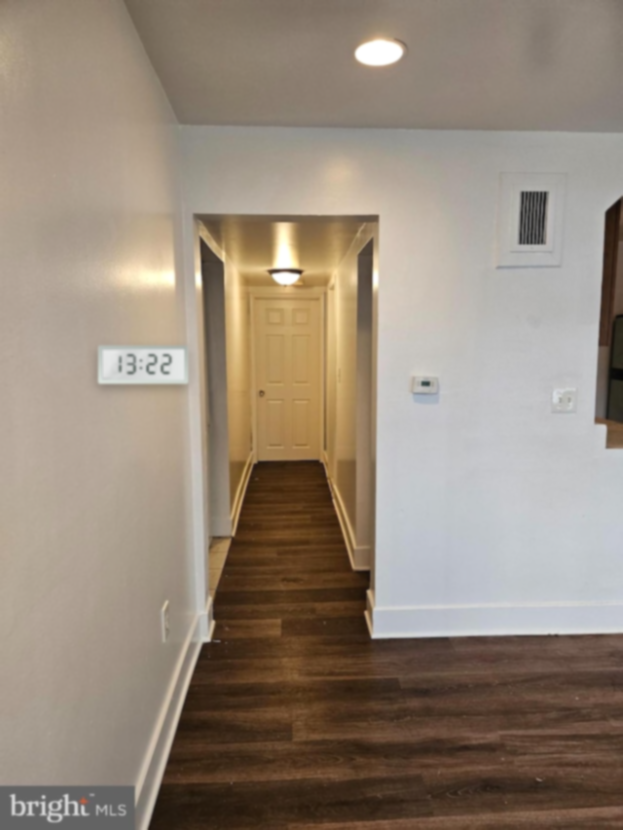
13 h 22 min
